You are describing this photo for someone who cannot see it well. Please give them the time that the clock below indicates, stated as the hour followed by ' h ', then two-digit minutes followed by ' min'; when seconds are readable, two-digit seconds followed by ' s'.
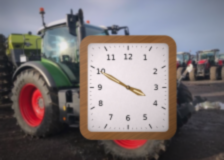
3 h 50 min
